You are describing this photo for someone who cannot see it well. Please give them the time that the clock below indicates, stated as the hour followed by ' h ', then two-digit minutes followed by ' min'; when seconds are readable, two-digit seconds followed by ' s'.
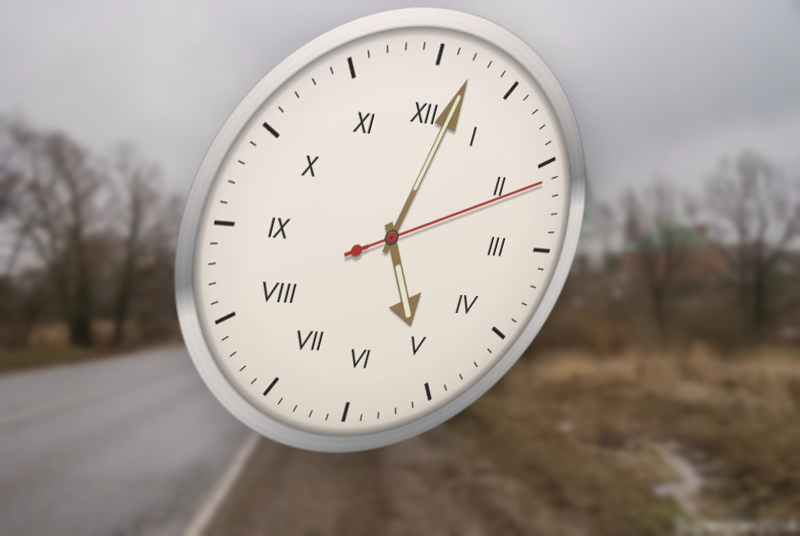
5 h 02 min 11 s
